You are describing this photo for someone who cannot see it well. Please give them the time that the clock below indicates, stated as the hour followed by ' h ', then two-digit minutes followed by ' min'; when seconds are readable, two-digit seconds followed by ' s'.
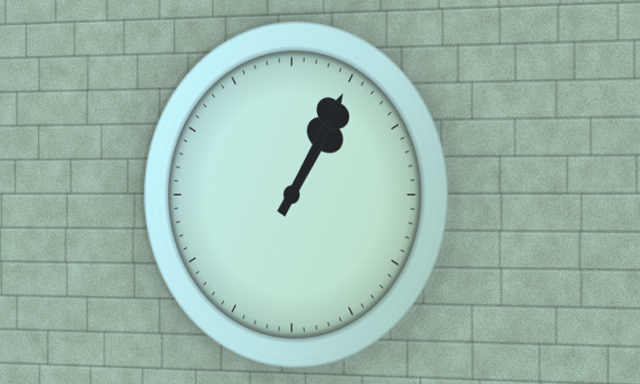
1 h 05 min
